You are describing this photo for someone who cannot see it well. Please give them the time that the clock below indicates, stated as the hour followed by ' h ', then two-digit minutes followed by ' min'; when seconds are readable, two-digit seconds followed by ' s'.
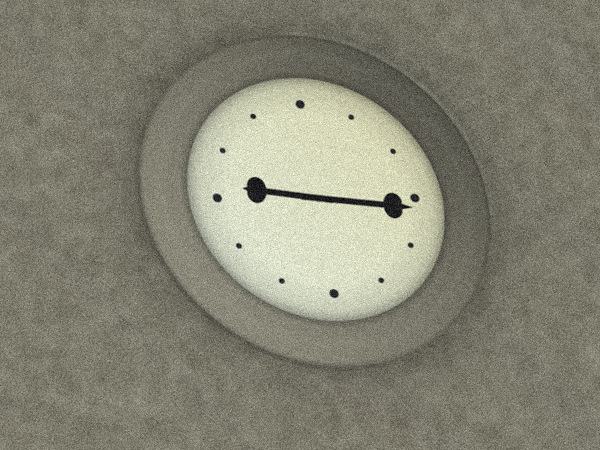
9 h 16 min
